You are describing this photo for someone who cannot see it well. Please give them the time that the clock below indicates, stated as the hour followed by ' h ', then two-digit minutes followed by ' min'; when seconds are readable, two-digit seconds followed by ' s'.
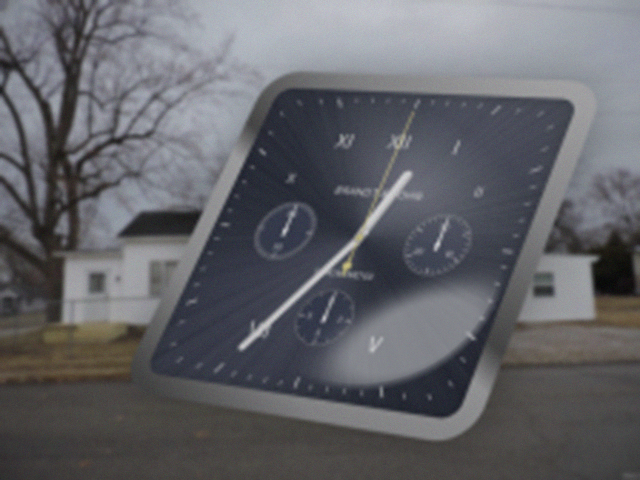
12 h 35 min
